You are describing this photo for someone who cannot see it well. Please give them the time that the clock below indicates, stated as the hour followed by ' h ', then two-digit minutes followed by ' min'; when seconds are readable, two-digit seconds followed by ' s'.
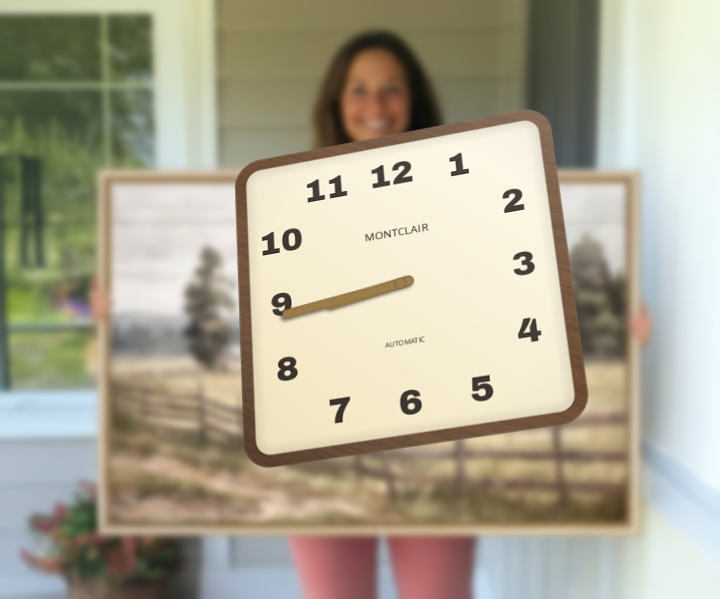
8 h 44 min
